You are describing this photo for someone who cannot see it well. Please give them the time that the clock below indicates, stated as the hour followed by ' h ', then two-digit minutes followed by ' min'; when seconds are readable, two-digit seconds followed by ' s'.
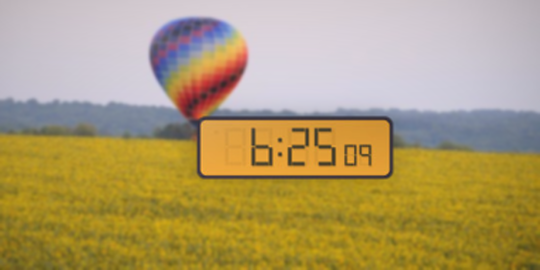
6 h 25 min 09 s
